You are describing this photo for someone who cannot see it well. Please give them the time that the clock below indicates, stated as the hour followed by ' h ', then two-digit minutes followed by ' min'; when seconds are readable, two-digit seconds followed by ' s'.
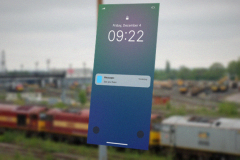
9 h 22 min
